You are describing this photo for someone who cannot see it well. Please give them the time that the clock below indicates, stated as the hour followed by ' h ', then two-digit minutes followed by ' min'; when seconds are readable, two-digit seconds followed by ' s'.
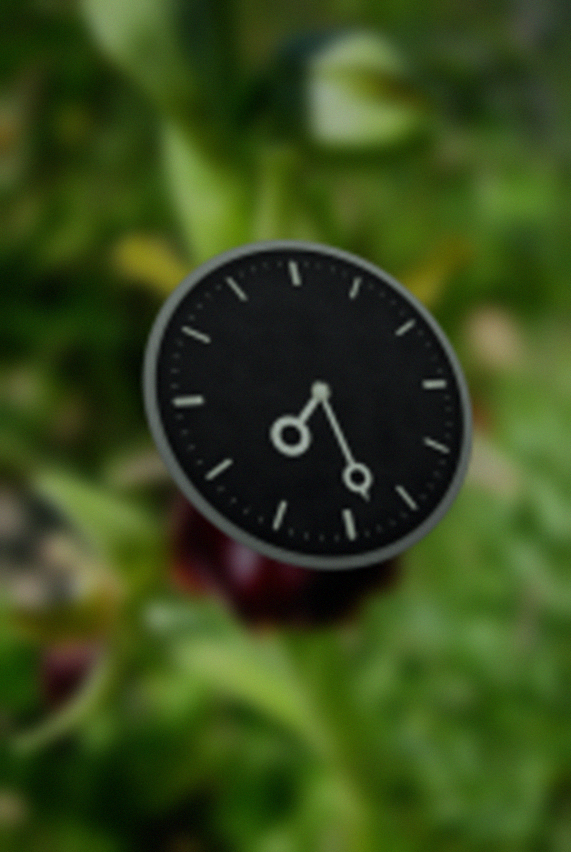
7 h 28 min
